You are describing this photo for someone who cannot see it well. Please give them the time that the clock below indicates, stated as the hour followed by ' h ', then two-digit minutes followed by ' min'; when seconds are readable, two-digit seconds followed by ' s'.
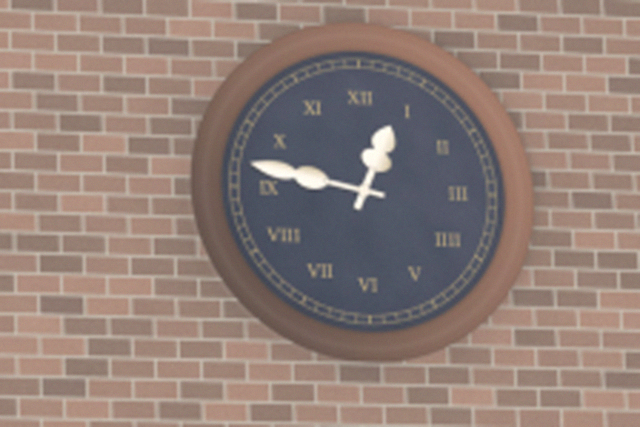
12 h 47 min
